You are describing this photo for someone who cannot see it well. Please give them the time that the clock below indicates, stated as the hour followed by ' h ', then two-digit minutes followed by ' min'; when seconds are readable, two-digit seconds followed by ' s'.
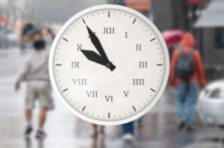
9 h 55 min
